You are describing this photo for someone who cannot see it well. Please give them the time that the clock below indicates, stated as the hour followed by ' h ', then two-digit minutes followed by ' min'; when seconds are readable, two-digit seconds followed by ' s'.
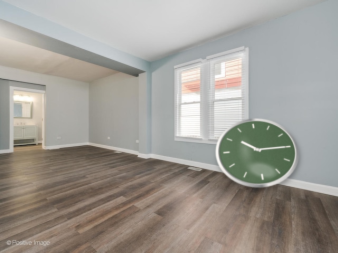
10 h 15 min
